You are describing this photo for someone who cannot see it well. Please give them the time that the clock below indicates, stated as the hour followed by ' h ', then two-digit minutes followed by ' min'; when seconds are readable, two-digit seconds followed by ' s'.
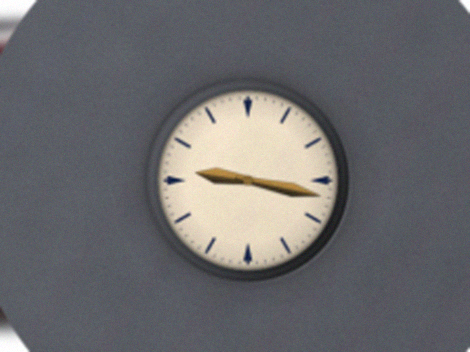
9 h 17 min
